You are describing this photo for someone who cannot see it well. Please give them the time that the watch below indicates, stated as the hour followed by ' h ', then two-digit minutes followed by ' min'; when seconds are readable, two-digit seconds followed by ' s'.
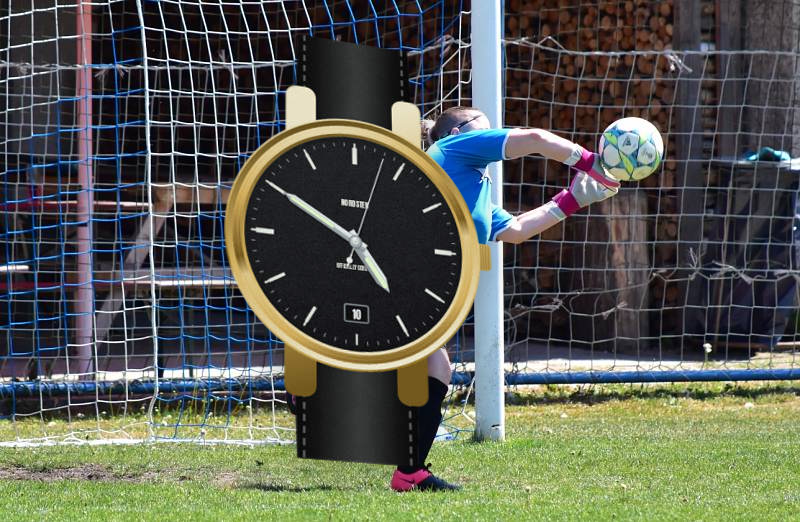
4 h 50 min 03 s
